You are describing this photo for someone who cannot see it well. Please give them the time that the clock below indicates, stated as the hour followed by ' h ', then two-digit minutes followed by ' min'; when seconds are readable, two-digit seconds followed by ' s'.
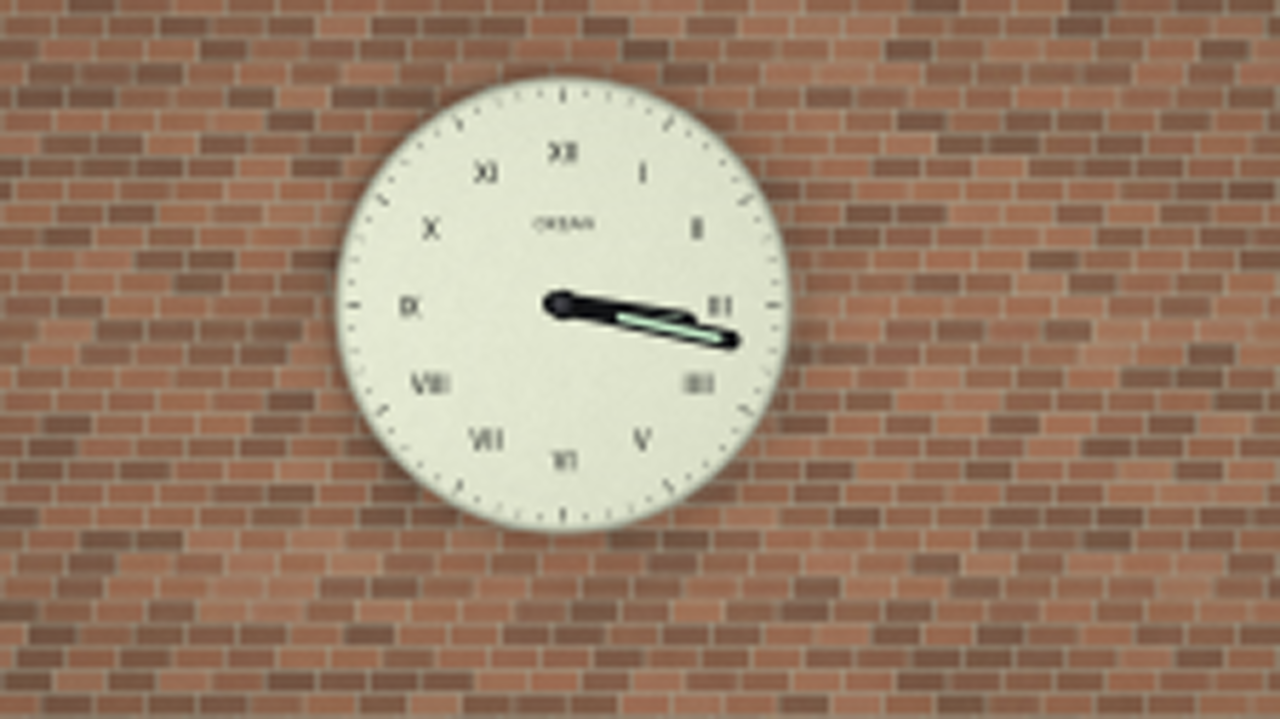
3 h 17 min
